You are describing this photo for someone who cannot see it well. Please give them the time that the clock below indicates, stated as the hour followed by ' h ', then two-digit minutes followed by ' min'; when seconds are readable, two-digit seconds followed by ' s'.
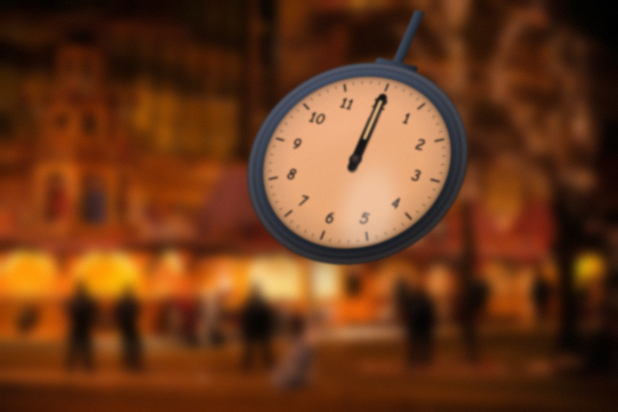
12 h 00 min
